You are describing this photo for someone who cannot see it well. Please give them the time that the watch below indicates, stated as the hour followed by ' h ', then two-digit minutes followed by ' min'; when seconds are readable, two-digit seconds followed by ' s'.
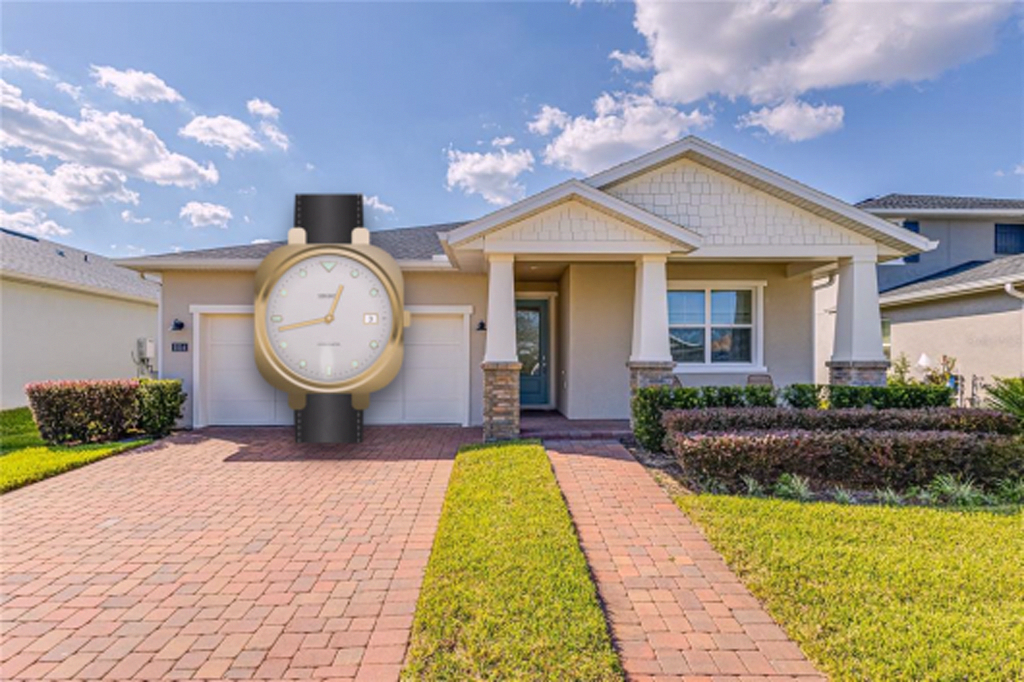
12 h 43 min
